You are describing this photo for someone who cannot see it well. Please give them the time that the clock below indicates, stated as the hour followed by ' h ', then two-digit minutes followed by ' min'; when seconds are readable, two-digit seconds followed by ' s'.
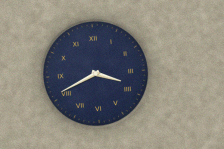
3 h 41 min
